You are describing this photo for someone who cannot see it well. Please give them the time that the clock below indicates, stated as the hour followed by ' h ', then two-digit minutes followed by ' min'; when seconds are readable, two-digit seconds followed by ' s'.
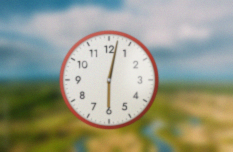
6 h 02 min
